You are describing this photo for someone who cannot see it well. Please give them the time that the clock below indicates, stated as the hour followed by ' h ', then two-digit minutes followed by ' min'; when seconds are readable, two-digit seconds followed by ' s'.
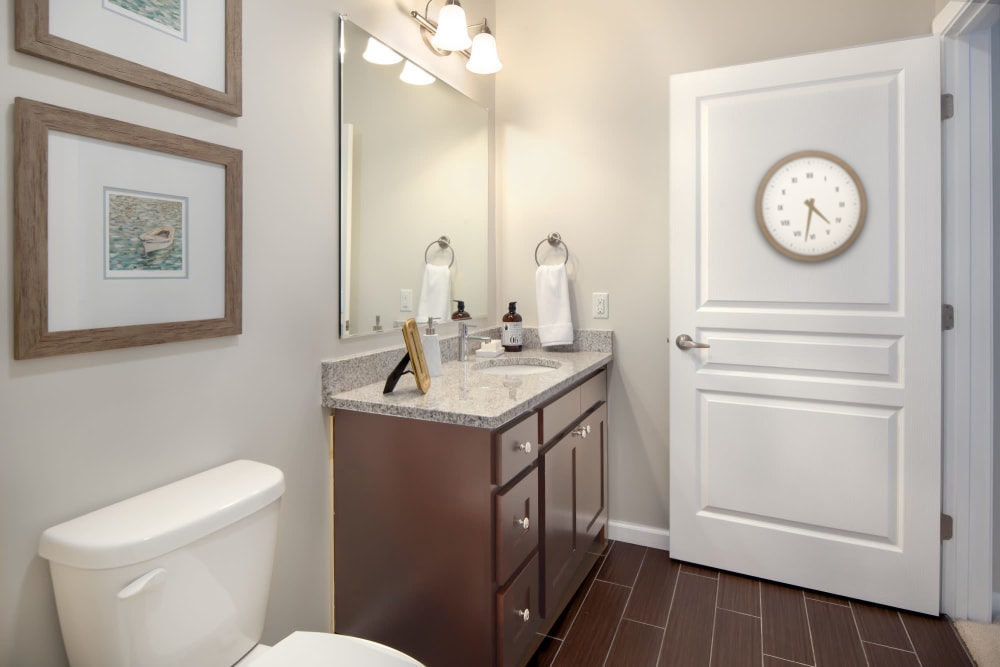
4 h 32 min
